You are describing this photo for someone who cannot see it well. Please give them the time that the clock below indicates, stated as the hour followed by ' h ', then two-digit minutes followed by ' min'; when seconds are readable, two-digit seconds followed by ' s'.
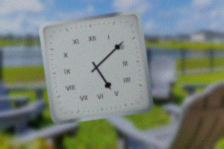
5 h 09 min
